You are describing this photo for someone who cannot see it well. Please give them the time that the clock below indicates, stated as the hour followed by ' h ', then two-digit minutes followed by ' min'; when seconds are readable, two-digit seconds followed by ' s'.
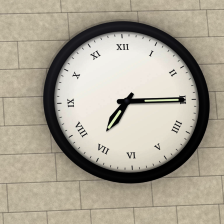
7 h 15 min
